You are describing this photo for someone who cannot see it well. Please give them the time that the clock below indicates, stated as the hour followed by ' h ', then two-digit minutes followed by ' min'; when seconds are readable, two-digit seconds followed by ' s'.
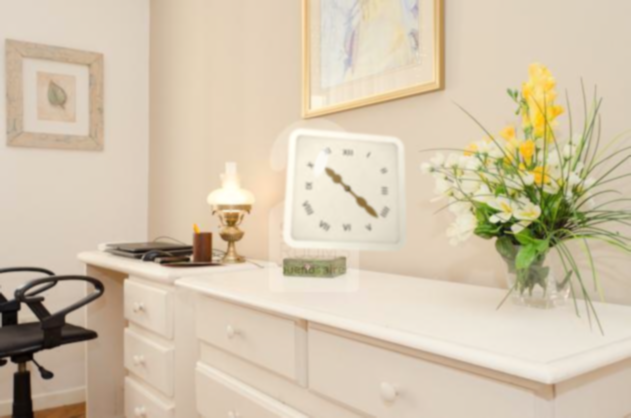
10 h 22 min
